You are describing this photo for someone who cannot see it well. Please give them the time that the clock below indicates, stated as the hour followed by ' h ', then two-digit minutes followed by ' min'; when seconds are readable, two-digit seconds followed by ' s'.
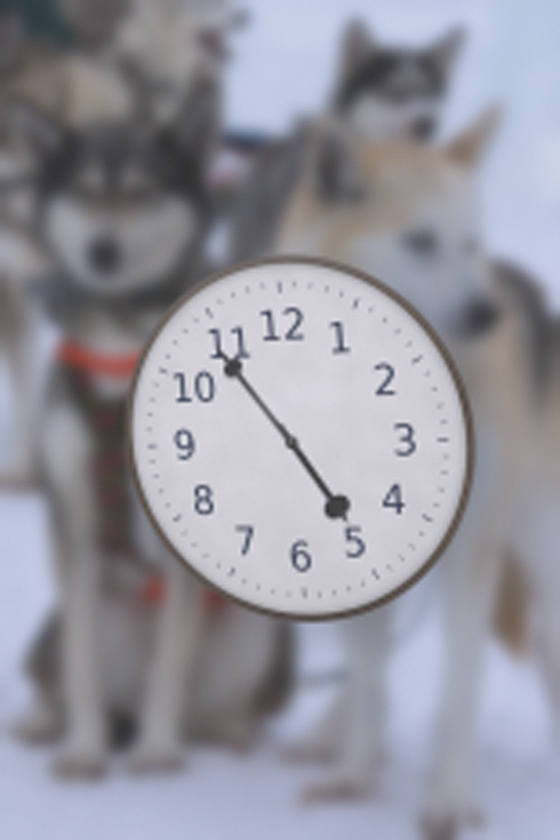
4 h 54 min
